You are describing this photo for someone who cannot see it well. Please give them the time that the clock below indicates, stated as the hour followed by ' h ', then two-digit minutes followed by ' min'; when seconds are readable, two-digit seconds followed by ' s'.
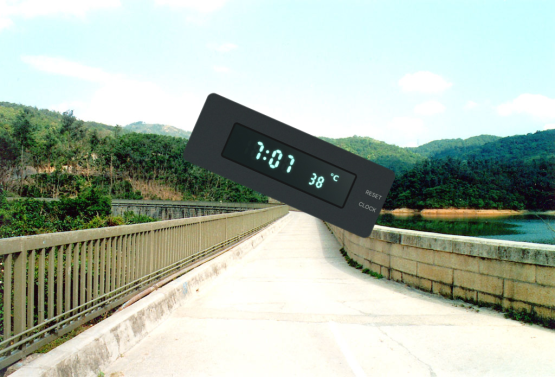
7 h 07 min
